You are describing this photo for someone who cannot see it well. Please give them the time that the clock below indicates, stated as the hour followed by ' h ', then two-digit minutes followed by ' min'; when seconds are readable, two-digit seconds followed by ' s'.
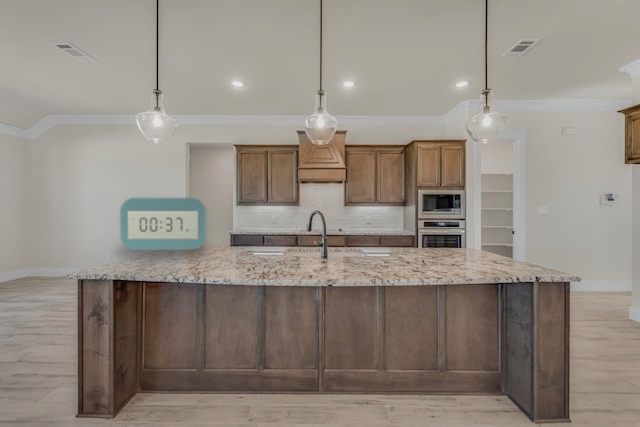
0 h 37 min
